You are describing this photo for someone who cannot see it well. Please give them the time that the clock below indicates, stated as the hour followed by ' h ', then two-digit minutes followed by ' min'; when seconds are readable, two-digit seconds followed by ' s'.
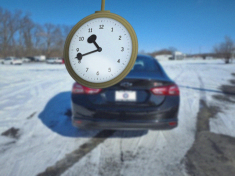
10 h 42 min
